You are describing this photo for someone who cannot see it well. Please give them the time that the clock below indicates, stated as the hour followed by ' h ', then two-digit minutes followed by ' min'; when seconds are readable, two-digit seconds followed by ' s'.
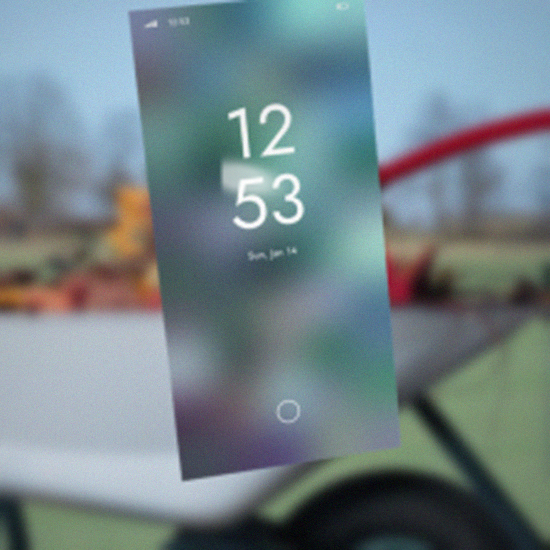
12 h 53 min
